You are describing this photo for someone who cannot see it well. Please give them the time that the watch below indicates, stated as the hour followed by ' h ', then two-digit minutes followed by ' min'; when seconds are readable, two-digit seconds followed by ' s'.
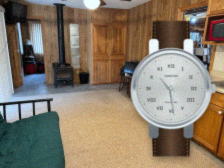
10 h 29 min
